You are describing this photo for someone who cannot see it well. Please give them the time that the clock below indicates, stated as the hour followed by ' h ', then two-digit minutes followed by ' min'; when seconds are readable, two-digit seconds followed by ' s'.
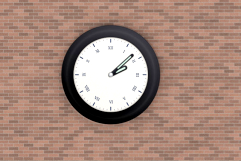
2 h 08 min
